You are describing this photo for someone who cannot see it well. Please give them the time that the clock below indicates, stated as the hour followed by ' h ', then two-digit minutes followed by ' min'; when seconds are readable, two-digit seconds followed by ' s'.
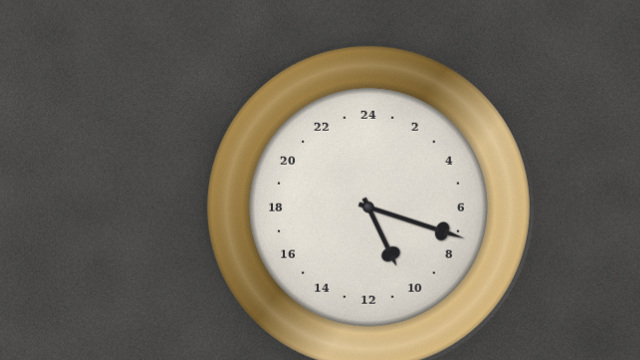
10 h 18 min
